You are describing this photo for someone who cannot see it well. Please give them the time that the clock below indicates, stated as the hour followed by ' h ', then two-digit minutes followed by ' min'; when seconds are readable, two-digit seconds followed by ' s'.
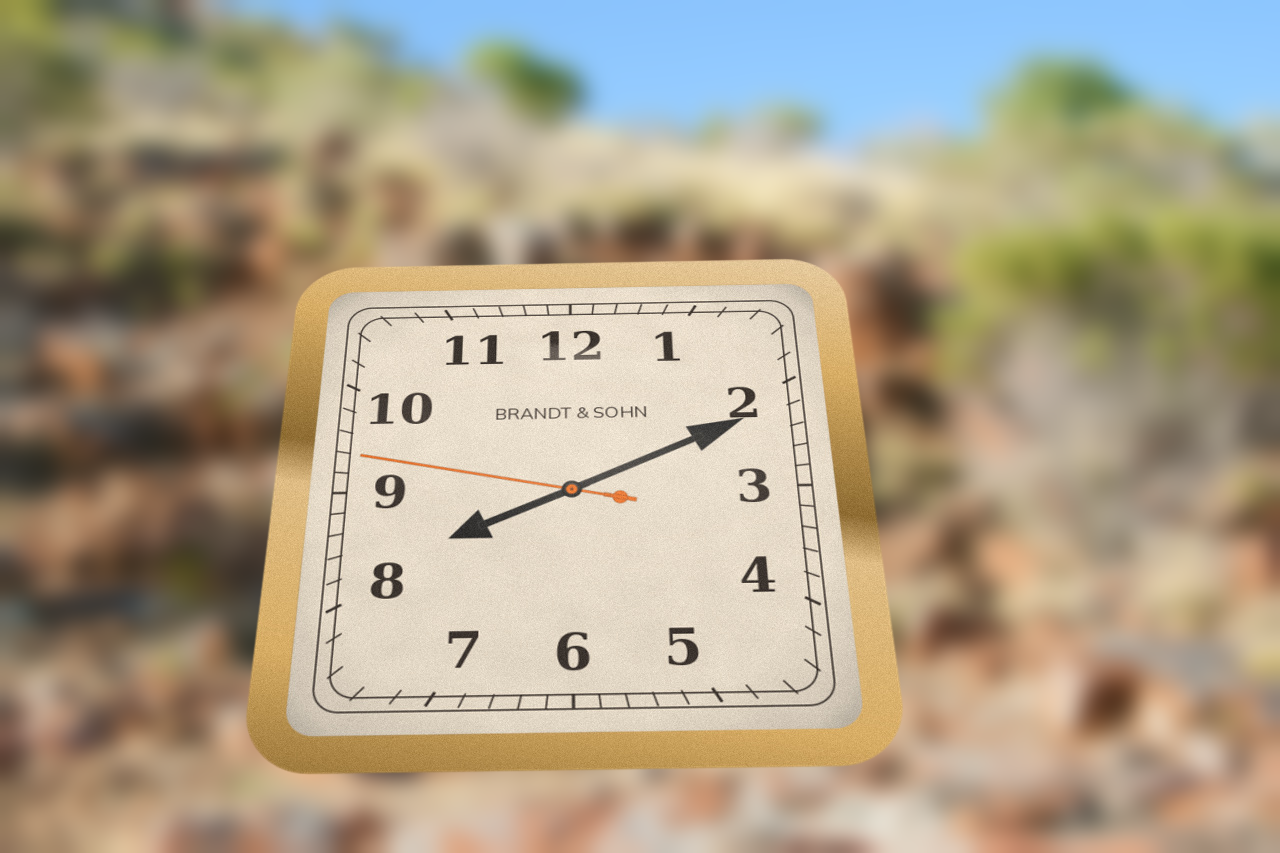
8 h 10 min 47 s
